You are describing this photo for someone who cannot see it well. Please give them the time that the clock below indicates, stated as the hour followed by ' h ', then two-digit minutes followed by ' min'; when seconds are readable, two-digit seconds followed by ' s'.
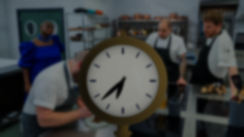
6 h 38 min
